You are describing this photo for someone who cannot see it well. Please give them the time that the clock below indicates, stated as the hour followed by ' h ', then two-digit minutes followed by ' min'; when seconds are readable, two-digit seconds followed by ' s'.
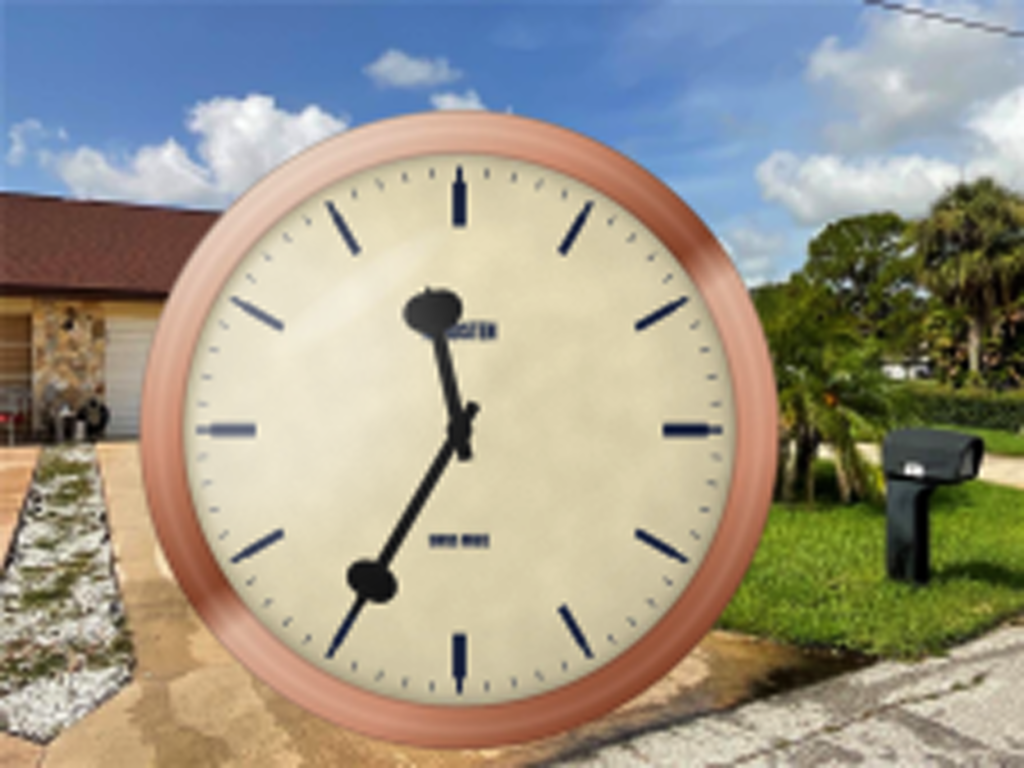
11 h 35 min
